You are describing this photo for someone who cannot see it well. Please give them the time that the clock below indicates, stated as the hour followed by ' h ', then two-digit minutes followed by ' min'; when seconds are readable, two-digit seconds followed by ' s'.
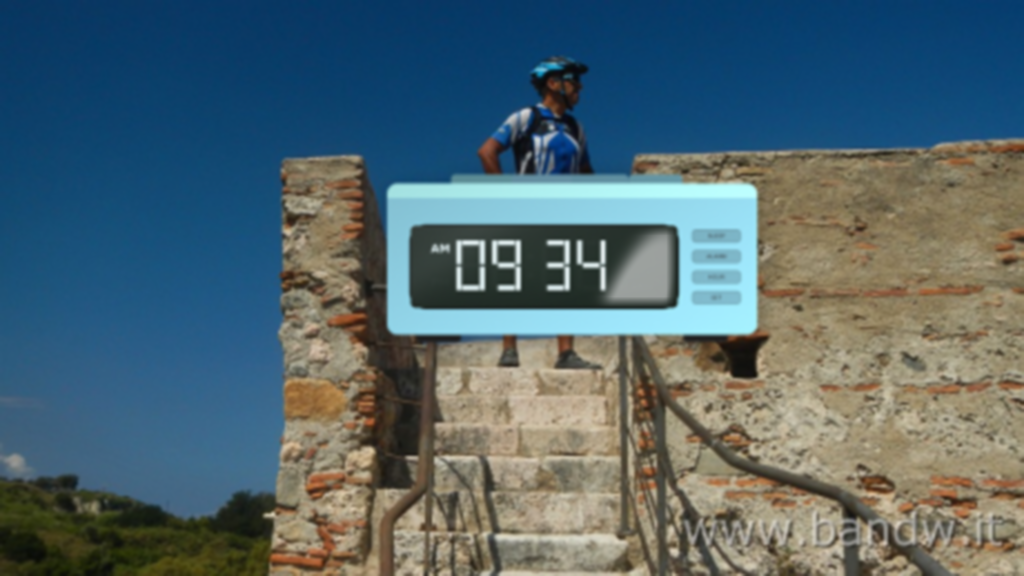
9 h 34 min
